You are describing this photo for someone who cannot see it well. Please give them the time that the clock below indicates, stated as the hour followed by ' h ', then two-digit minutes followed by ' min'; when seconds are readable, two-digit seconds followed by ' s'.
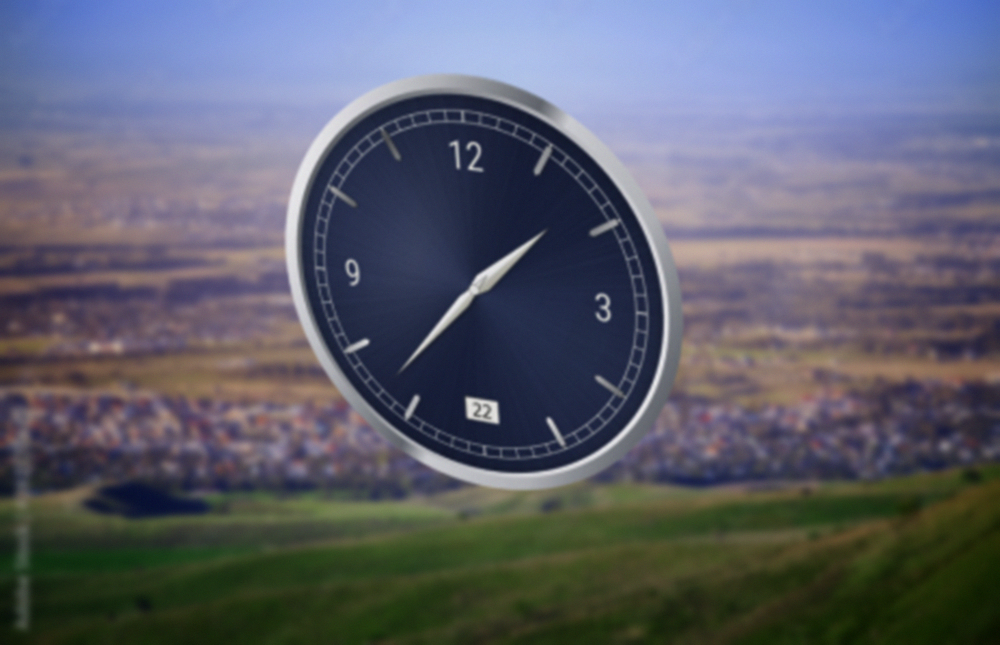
1 h 37 min
